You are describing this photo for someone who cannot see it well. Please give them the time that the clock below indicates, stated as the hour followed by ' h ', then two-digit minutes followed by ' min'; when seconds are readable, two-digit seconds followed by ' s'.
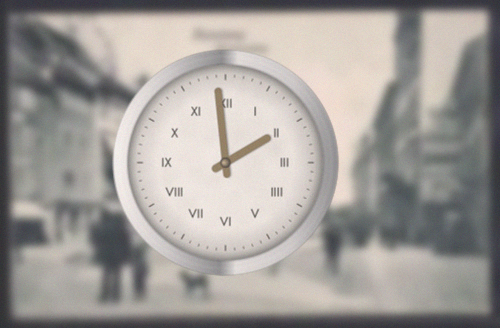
1 h 59 min
